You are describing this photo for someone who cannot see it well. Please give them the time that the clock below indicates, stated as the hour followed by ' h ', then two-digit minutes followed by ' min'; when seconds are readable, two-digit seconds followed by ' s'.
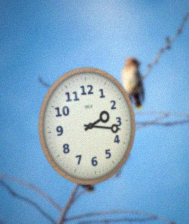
2 h 17 min
